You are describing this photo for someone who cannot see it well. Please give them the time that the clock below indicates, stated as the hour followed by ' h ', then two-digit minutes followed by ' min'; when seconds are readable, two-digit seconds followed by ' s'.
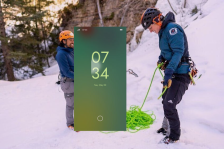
7 h 34 min
